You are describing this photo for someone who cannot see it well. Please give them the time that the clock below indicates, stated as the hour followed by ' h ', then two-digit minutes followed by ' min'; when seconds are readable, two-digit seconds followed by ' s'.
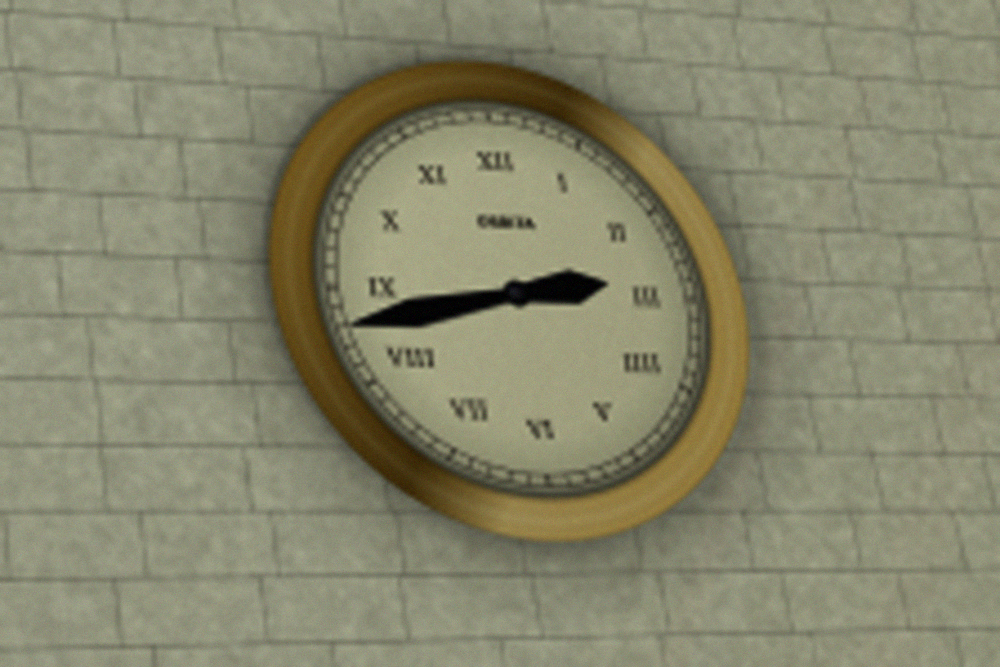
2 h 43 min
